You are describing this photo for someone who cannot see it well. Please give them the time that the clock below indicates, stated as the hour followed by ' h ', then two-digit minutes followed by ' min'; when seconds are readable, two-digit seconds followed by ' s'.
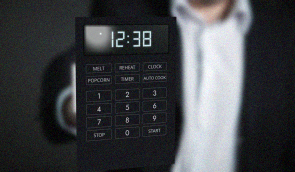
12 h 38 min
